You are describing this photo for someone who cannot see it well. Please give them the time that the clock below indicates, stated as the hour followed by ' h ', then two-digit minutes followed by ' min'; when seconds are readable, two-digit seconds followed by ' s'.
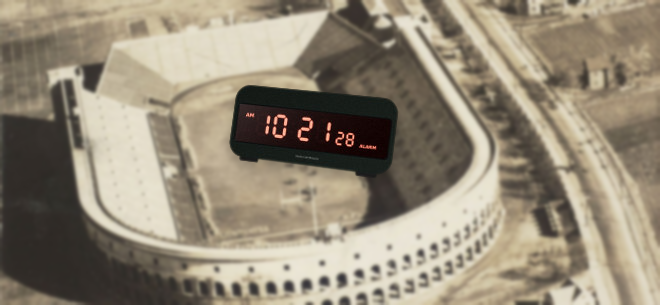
10 h 21 min 28 s
